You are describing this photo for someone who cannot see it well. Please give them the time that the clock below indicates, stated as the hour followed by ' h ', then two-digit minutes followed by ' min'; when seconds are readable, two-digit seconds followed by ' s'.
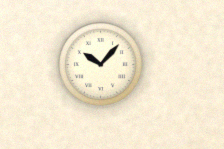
10 h 07 min
